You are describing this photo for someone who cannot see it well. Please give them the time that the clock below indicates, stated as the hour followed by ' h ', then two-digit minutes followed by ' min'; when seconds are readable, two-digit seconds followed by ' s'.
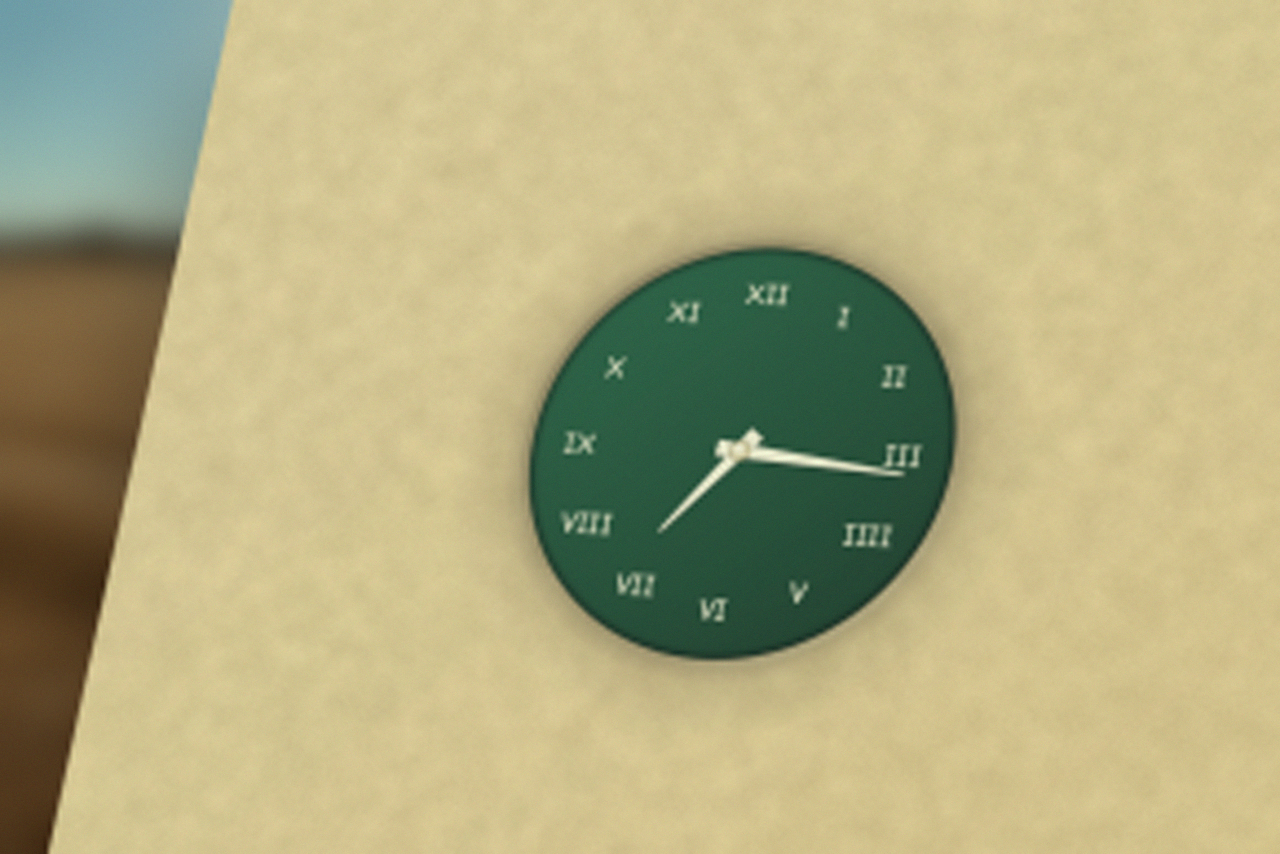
7 h 16 min
